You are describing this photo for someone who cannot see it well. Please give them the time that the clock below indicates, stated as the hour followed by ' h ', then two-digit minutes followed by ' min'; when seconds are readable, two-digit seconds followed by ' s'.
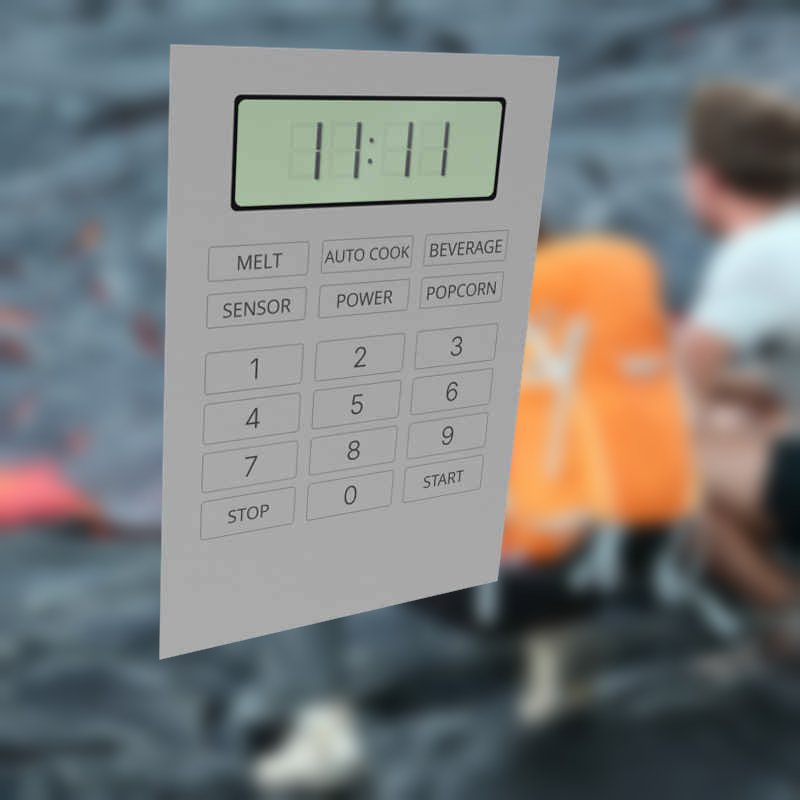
11 h 11 min
